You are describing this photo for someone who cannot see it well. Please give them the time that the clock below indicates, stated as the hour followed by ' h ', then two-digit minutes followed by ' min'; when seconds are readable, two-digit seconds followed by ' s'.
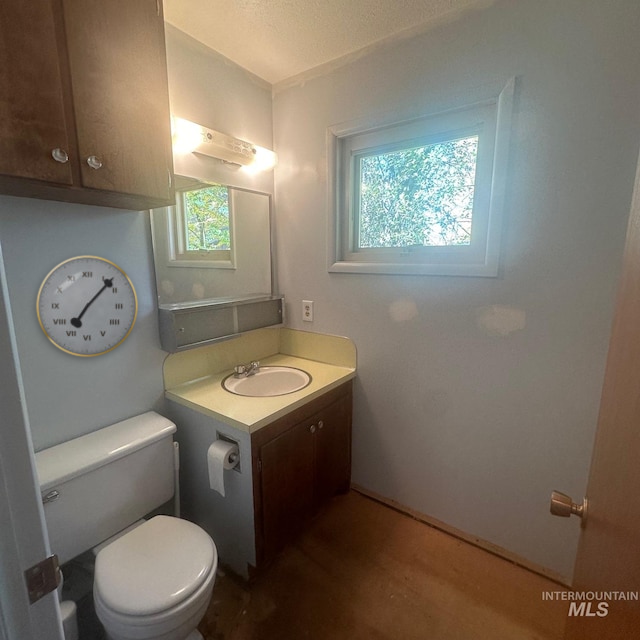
7 h 07 min
